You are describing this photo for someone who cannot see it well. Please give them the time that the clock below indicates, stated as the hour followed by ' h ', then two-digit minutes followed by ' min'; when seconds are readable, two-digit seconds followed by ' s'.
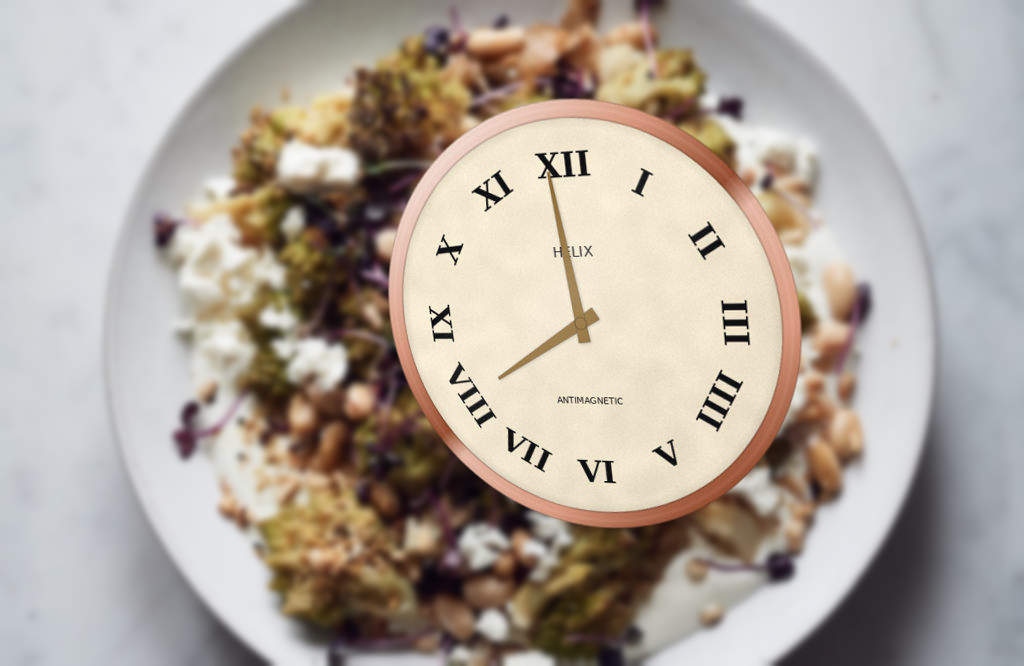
7 h 59 min
